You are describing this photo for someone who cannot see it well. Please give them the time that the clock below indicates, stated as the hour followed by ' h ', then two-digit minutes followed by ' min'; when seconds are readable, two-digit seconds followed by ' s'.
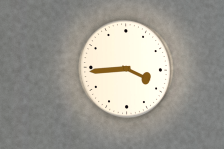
3 h 44 min
